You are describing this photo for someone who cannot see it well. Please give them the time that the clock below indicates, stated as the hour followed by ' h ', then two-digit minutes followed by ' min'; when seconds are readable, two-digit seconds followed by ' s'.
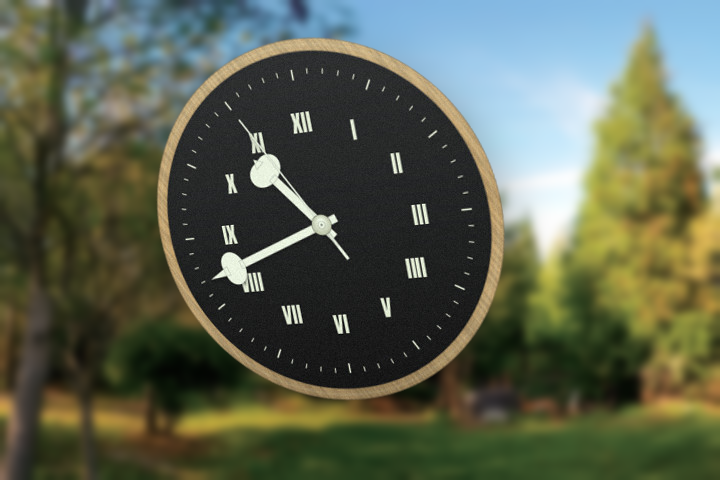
10 h 41 min 55 s
